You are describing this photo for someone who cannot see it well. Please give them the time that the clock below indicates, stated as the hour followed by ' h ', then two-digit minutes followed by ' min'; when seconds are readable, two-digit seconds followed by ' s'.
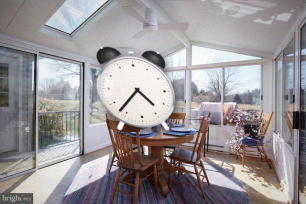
4 h 37 min
